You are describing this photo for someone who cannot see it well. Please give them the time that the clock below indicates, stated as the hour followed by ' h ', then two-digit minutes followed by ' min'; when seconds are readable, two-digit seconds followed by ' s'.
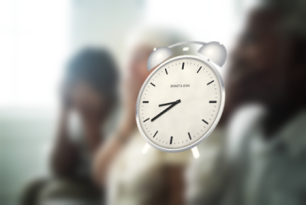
8 h 39 min
